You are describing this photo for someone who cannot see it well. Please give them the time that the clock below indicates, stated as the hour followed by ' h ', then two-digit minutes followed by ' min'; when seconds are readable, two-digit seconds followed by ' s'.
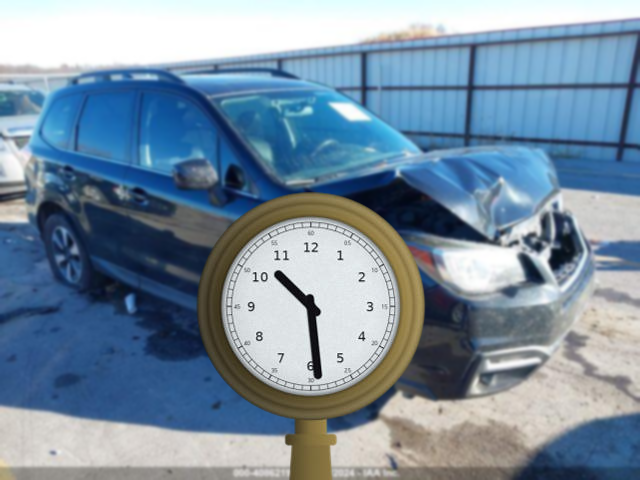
10 h 29 min
